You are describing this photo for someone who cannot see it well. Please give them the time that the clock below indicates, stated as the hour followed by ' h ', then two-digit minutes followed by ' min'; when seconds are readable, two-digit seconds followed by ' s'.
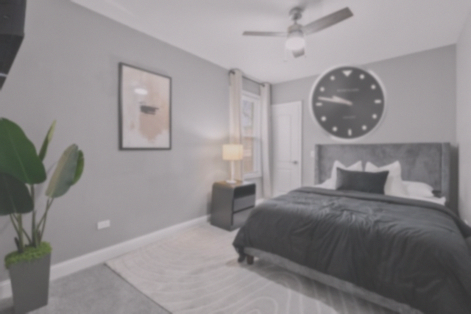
9 h 47 min
